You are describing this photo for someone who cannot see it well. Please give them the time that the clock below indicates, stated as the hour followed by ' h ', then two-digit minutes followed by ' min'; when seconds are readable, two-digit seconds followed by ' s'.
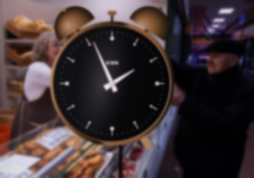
1 h 56 min
